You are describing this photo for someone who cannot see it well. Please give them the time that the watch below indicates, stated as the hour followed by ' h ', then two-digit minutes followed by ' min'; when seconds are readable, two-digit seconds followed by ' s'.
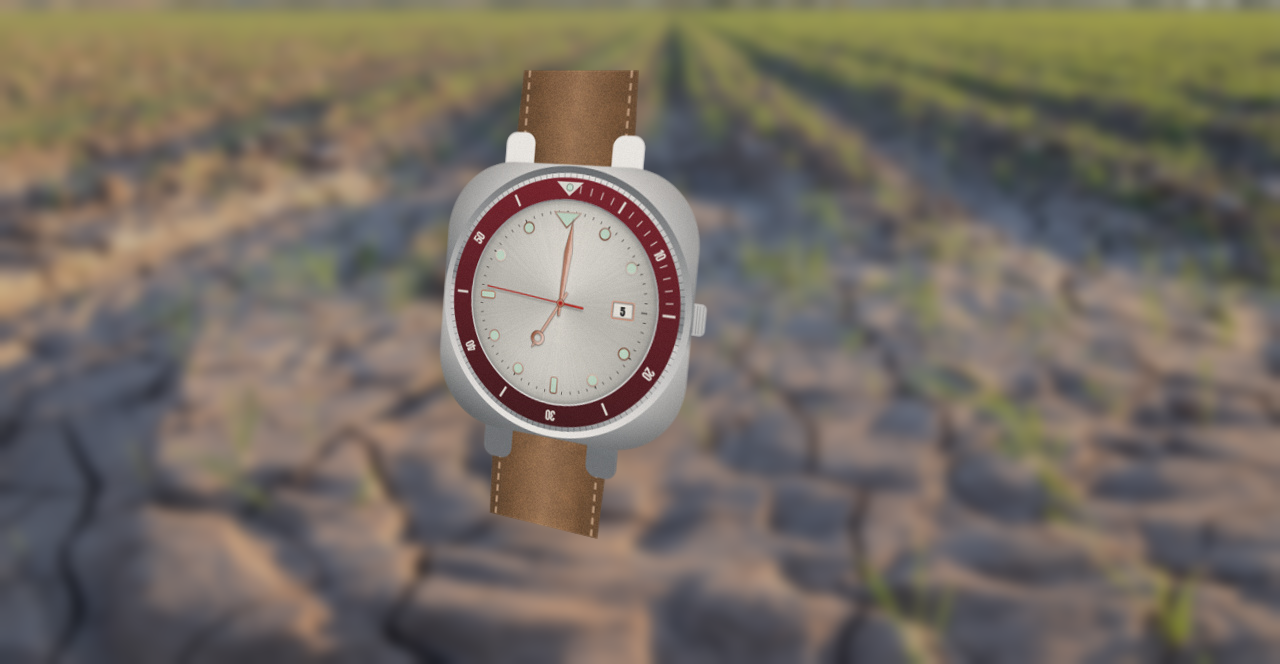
7 h 00 min 46 s
